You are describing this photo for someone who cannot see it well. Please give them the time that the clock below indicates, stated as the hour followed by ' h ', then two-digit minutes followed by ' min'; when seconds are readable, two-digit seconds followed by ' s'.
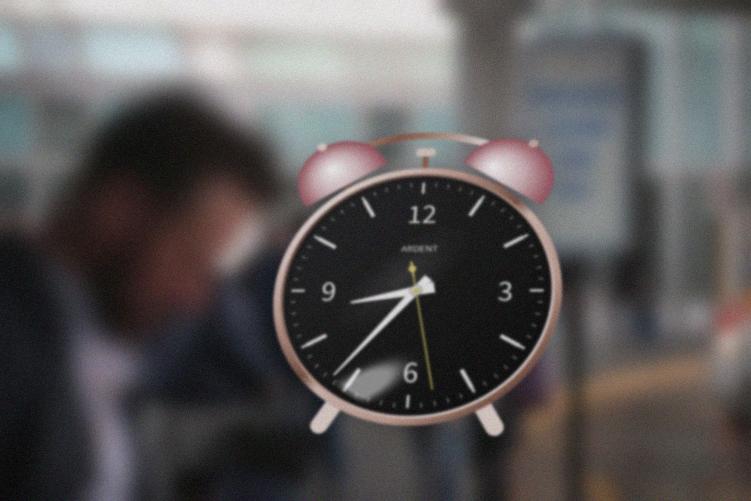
8 h 36 min 28 s
